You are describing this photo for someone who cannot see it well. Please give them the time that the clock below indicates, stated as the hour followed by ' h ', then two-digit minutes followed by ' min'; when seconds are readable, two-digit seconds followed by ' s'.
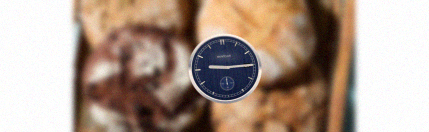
9 h 15 min
